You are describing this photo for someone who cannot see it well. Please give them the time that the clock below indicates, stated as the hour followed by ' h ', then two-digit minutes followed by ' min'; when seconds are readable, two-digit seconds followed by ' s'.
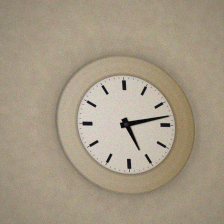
5 h 13 min
